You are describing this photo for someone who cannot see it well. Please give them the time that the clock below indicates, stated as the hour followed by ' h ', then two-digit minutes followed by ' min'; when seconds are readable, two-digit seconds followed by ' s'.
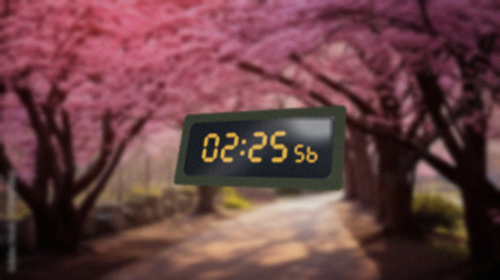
2 h 25 min 56 s
